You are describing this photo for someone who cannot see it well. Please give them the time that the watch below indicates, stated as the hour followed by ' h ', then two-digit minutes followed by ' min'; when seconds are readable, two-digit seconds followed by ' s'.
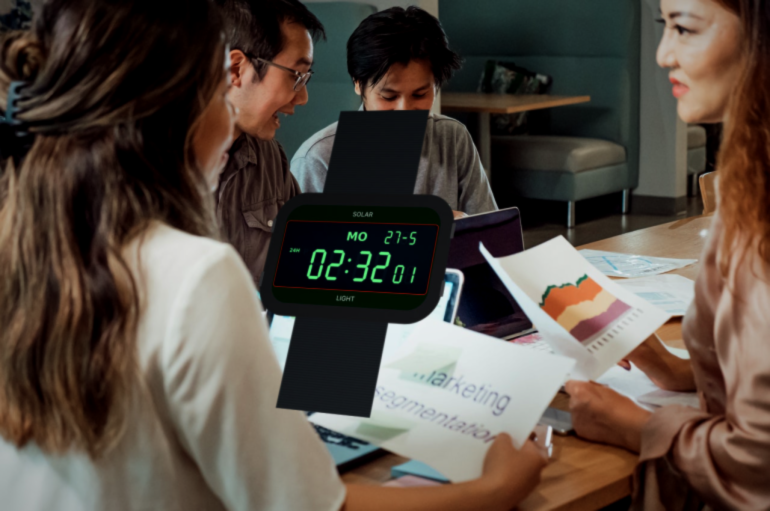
2 h 32 min 01 s
